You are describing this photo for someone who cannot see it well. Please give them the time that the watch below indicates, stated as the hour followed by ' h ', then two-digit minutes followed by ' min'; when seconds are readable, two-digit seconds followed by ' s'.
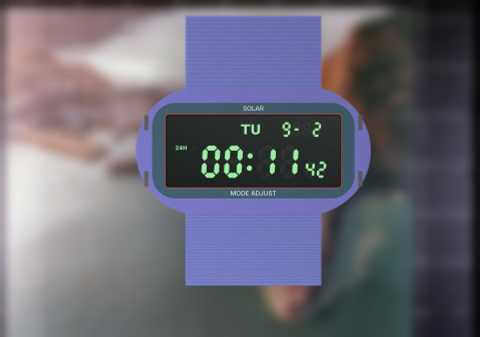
0 h 11 min 42 s
